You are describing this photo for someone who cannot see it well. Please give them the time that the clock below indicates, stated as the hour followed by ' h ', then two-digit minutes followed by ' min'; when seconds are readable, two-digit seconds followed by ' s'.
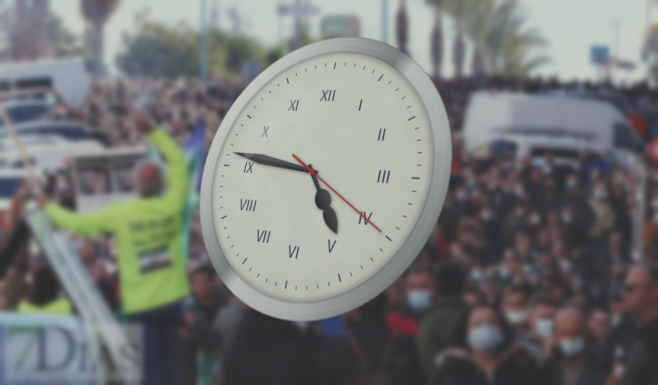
4 h 46 min 20 s
